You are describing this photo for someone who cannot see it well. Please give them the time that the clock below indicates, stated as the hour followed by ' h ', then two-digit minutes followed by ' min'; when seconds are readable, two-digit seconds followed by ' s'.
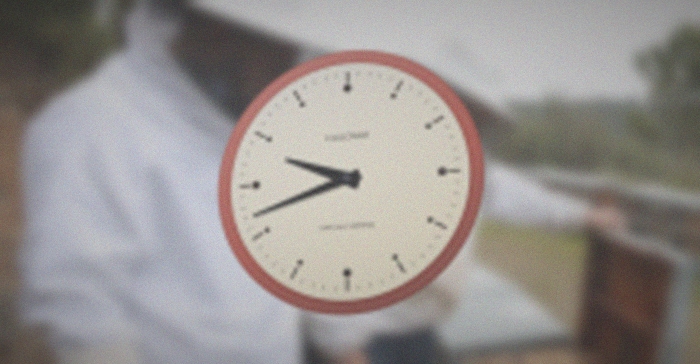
9 h 42 min
